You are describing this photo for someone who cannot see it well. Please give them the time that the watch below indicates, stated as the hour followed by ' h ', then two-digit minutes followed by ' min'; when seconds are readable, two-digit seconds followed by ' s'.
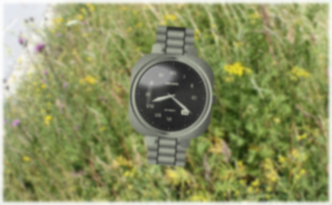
8 h 21 min
